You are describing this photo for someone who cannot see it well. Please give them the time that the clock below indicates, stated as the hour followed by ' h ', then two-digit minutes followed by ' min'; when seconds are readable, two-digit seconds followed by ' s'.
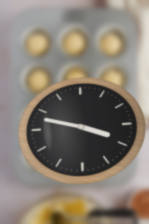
3 h 48 min
